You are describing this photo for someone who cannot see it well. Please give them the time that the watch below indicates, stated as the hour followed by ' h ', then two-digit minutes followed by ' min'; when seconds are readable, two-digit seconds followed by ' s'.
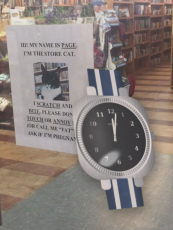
12 h 02 min
